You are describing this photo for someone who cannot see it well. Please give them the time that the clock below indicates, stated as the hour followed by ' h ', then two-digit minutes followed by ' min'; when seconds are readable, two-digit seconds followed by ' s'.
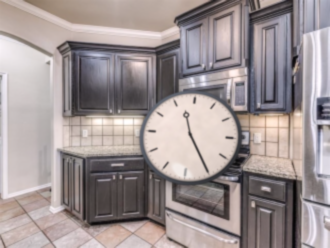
11 h 25 min
